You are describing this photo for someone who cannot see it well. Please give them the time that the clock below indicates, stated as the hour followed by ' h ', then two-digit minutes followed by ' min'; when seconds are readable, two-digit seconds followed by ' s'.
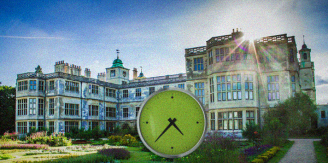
4 h 37 min
